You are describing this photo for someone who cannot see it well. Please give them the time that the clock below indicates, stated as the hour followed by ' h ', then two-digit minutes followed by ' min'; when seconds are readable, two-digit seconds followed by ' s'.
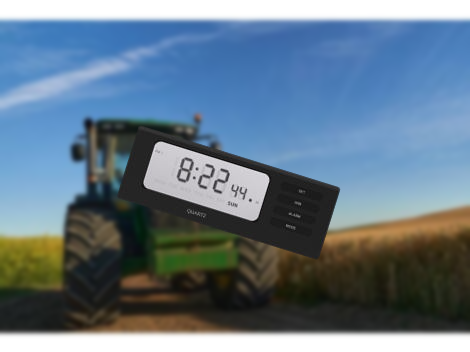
8 h 22 min 44 s
